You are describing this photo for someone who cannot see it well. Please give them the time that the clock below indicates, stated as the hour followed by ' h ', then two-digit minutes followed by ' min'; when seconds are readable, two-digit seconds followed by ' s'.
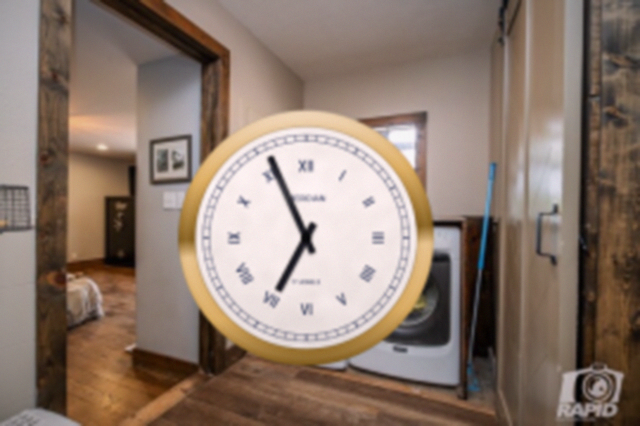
6 h 56 min
